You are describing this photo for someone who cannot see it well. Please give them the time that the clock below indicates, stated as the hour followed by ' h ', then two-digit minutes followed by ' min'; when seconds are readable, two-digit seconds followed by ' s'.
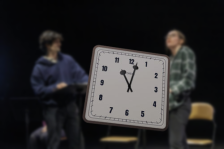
11 h 02 min
